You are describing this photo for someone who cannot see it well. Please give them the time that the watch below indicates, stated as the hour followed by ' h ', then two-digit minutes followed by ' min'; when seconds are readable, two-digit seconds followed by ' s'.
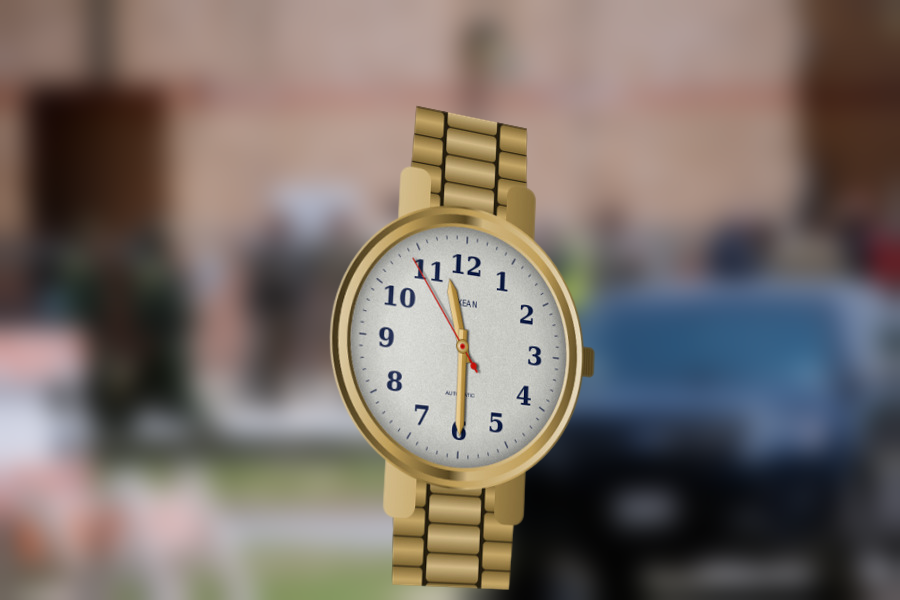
11 h 29 min 54 s
